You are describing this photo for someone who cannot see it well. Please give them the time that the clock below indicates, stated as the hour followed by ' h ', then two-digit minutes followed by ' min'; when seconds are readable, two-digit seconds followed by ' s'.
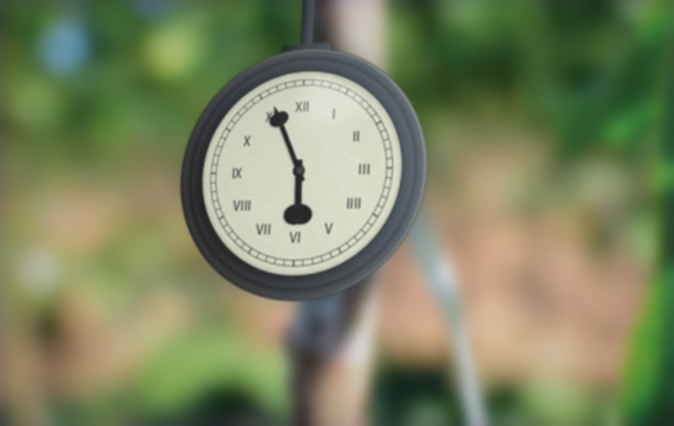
5 h 56 min
